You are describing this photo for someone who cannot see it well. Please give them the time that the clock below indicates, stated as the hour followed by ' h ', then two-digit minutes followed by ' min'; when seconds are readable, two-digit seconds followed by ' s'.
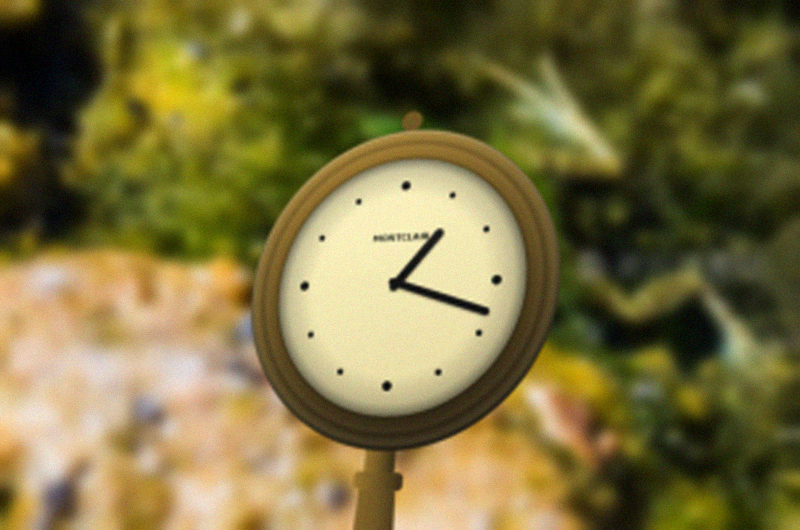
1 h 18 min
